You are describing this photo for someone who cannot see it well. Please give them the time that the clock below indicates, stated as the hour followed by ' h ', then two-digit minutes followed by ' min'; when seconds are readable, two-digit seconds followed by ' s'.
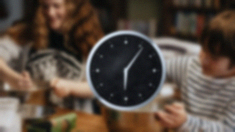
6 h 06 min
